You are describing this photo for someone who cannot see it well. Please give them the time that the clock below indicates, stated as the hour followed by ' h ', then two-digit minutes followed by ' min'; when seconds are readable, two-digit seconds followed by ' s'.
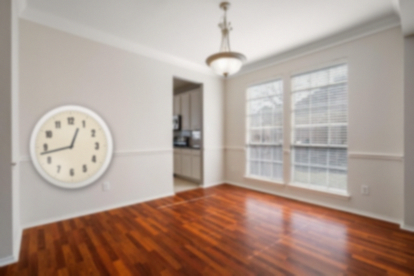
12 h 43 min
